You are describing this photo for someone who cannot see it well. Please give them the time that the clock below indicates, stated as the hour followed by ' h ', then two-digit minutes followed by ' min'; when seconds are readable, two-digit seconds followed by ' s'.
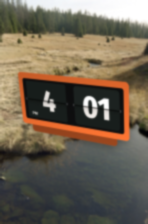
4 h 01 min
